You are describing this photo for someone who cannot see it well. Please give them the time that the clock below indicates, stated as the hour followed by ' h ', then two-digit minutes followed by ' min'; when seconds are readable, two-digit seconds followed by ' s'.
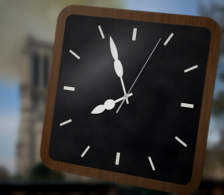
7 h 56 min 04 s
